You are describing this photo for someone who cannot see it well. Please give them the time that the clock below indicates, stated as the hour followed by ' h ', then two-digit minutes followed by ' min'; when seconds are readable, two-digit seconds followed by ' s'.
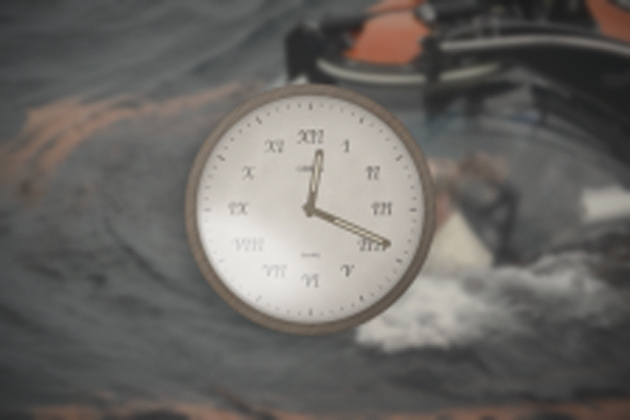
12 h 19 min
